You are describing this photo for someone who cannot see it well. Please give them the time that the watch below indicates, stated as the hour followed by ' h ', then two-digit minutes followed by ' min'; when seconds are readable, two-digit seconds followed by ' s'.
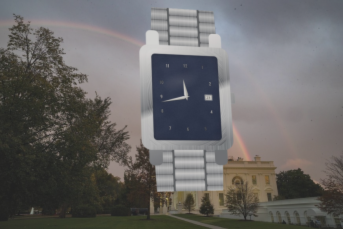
11 h 43 min
